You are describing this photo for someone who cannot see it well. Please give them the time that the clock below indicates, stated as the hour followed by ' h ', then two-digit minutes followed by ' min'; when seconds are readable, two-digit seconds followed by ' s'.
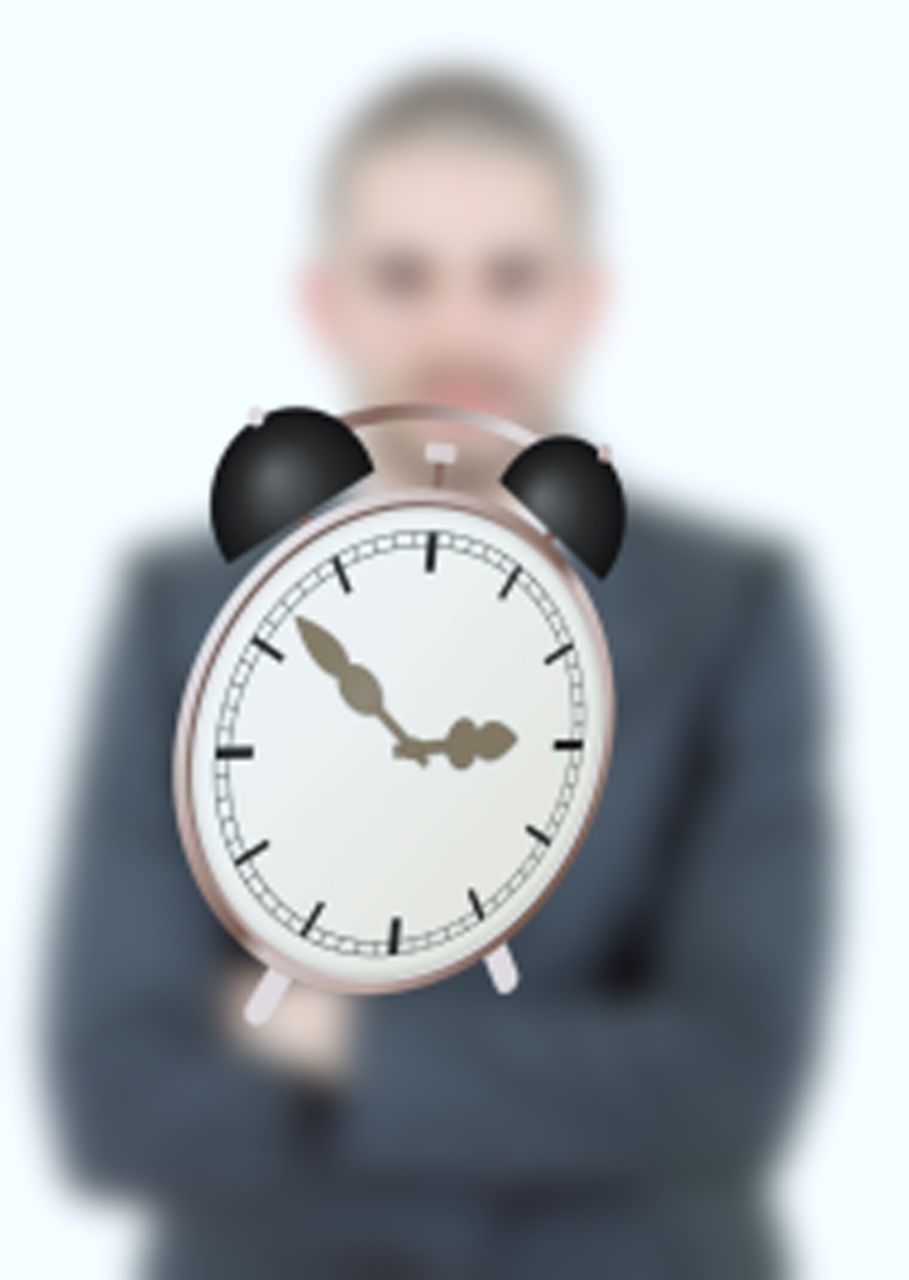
2 h 52 min
